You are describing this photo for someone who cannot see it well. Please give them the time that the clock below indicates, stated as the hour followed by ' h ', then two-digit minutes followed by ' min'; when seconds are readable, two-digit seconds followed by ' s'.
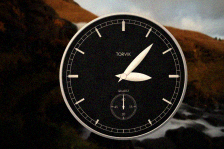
3 h 07 min
